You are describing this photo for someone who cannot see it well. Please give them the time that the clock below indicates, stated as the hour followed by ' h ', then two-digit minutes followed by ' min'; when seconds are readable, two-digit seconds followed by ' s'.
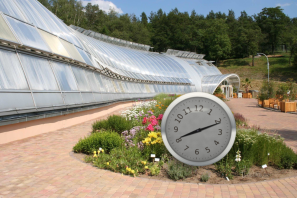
8 h 11 min
